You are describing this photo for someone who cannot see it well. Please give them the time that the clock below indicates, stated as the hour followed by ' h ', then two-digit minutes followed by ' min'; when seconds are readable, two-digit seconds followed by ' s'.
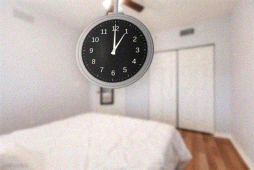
1 h 00 min
